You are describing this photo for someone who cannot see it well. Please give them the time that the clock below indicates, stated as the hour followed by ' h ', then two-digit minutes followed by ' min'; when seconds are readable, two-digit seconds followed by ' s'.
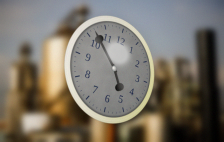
4 h 52 min
